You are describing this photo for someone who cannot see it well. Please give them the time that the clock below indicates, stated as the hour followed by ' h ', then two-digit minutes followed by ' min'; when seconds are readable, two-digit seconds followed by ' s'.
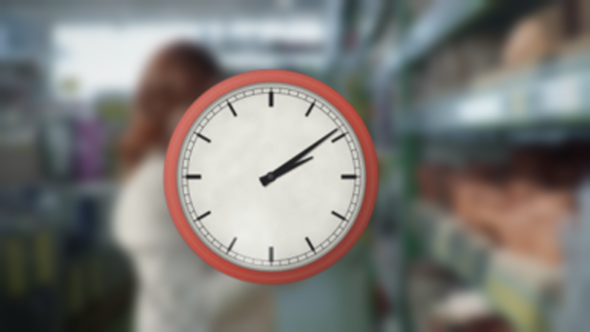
2 h 09 min
